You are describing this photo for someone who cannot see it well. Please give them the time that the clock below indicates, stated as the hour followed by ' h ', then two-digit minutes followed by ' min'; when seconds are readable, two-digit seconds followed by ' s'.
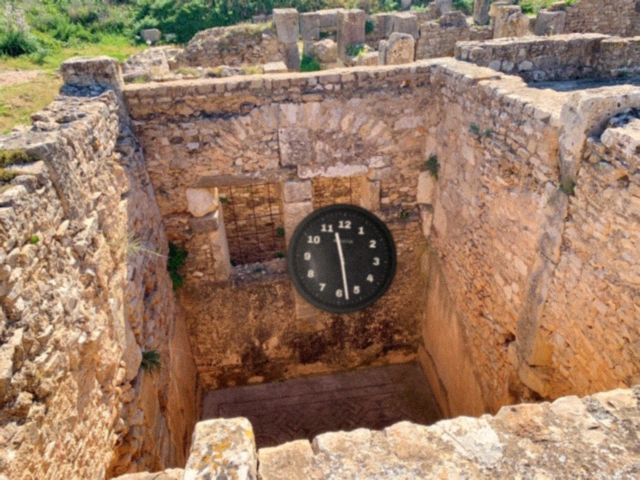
11 h 28 min
